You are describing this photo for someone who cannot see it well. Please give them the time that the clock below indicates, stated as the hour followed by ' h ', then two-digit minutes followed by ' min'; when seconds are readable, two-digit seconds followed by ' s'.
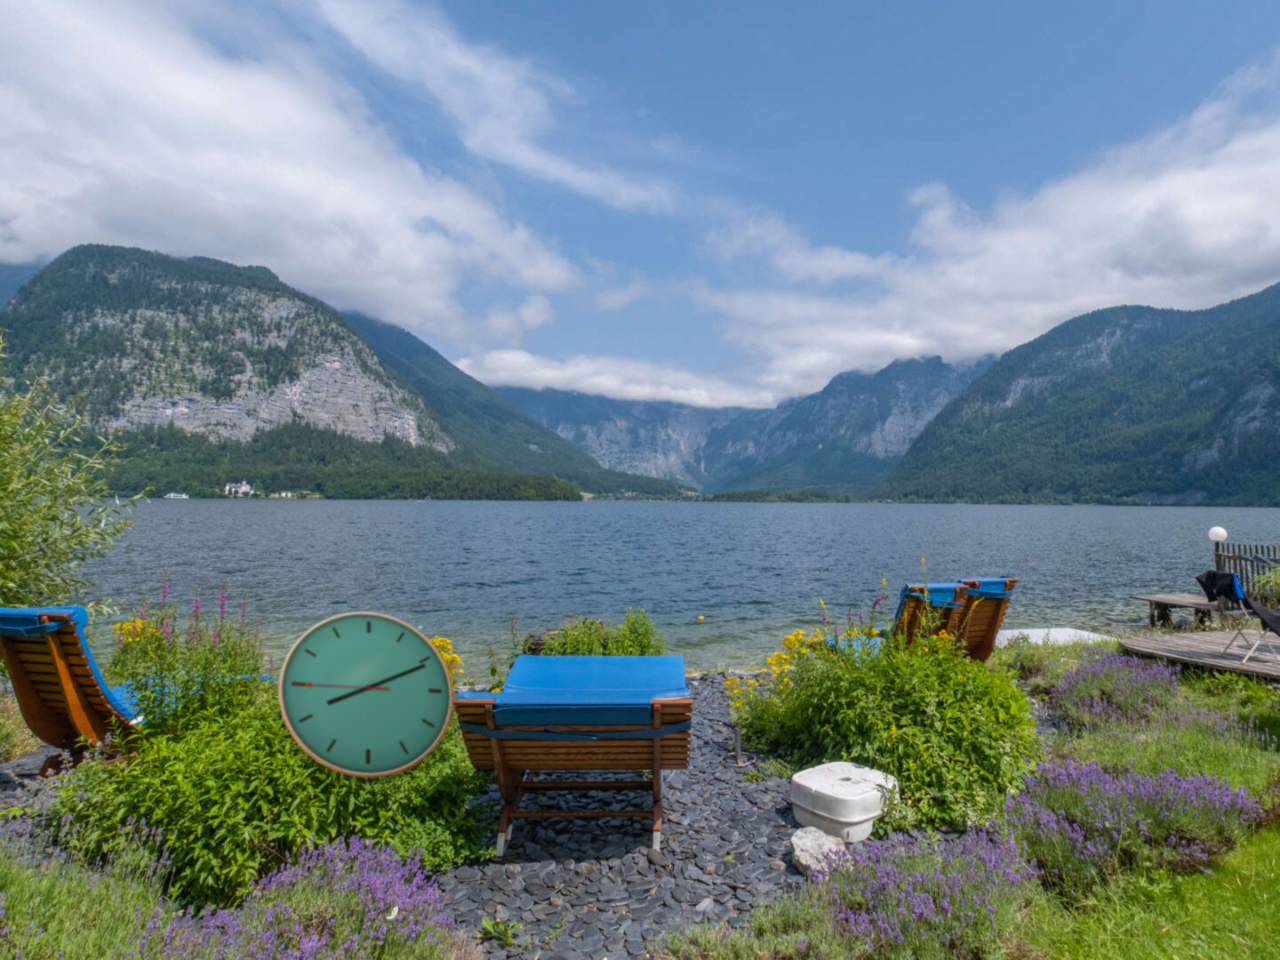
8 h 10 min 45 s
